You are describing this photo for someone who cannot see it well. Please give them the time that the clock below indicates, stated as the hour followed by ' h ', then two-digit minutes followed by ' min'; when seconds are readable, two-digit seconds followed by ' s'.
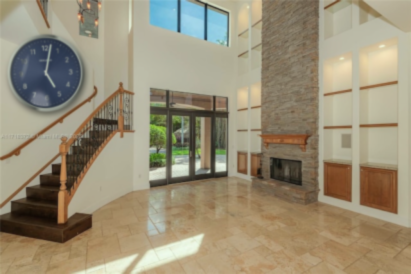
5 h 02 min
